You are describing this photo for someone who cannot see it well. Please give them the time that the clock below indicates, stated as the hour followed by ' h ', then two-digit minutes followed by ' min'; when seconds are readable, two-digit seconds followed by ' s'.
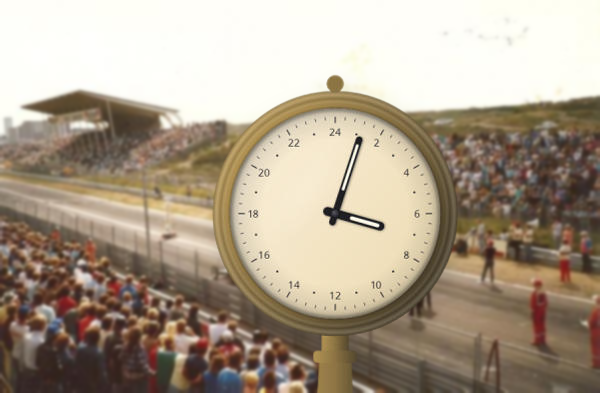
7 h 03 min
